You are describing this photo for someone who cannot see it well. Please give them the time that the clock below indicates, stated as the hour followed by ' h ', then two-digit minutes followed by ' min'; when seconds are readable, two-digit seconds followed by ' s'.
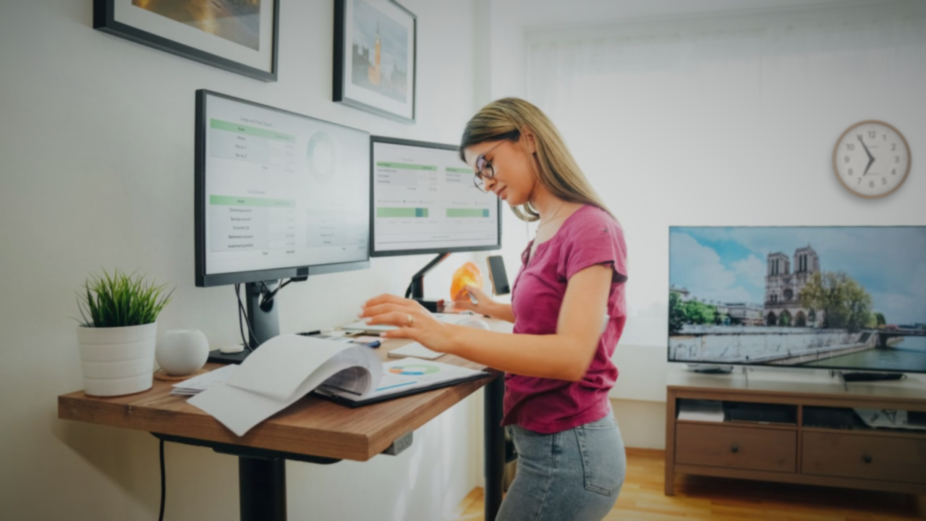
6 h 55 min
